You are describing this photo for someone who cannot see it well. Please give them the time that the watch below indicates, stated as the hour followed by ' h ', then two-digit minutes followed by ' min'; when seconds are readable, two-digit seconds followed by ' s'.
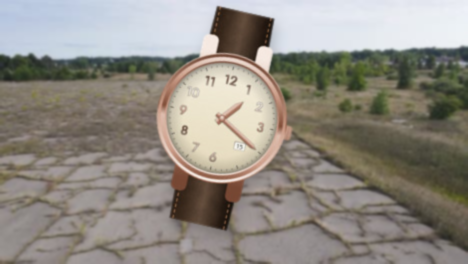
1 h 20 min
